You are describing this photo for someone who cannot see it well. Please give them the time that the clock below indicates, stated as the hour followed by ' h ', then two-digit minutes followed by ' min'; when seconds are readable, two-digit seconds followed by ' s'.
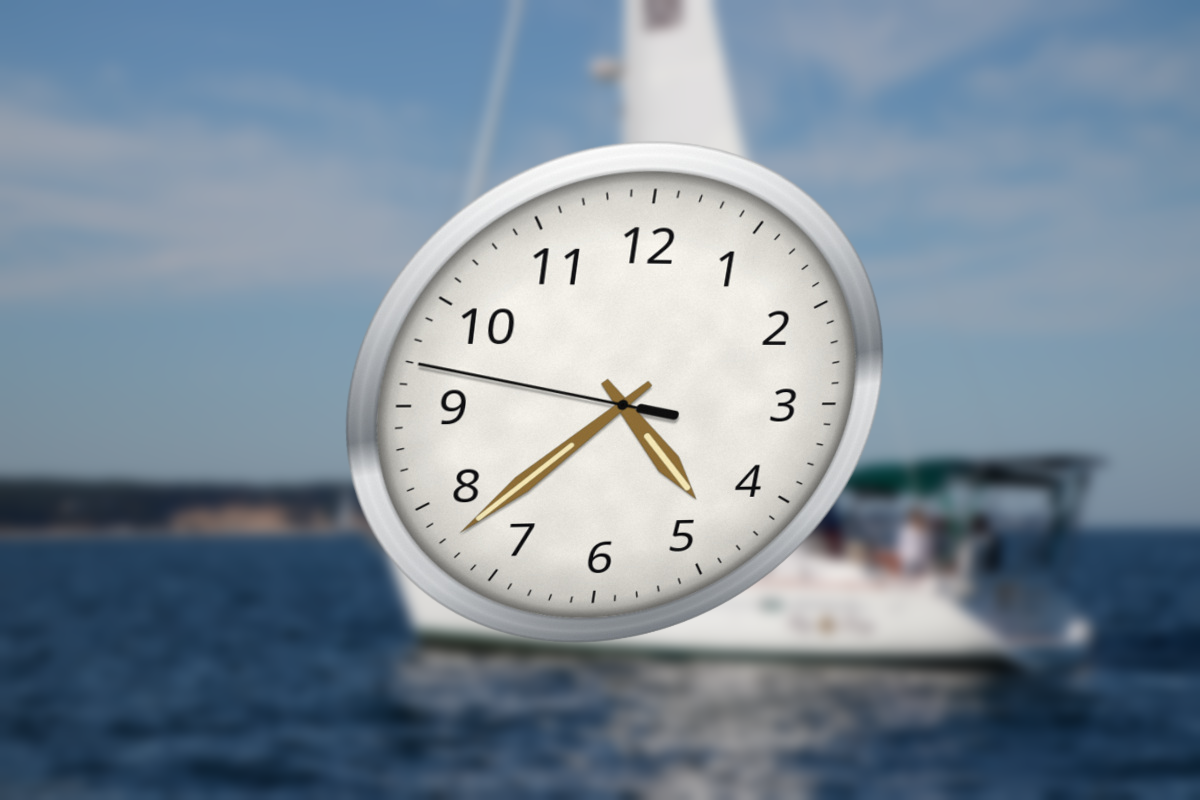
4 h 37 min 47 s
